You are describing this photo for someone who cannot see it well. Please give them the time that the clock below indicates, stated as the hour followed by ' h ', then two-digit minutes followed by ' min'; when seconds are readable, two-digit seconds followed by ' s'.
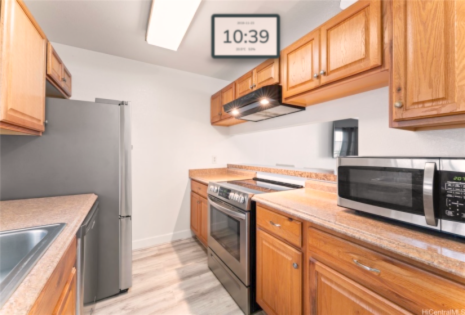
10 h 39 min
